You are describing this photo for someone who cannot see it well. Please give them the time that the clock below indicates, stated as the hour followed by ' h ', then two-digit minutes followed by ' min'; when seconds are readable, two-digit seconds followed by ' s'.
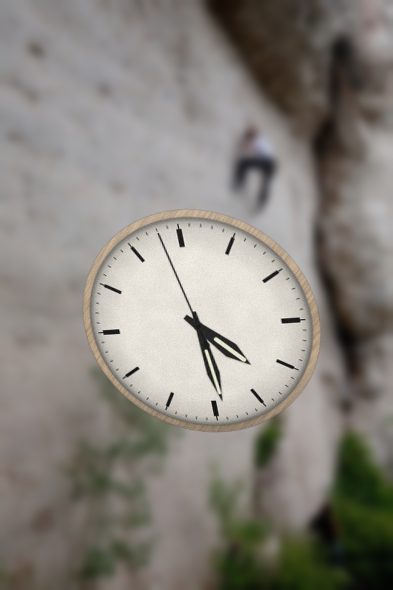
4 h 28 min 58 s
